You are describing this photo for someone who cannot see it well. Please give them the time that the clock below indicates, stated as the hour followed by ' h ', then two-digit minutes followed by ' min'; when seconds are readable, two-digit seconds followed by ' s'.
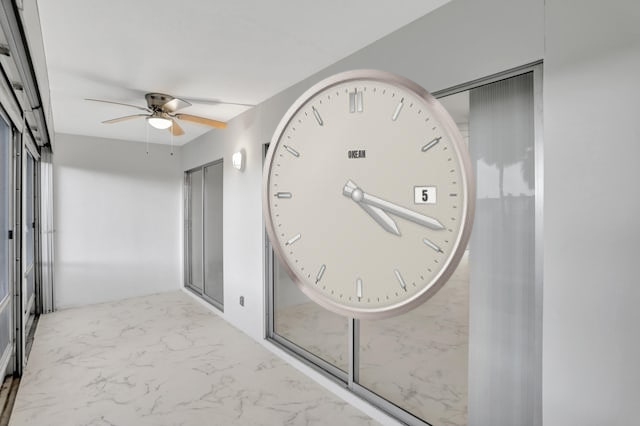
4 h 18 min
